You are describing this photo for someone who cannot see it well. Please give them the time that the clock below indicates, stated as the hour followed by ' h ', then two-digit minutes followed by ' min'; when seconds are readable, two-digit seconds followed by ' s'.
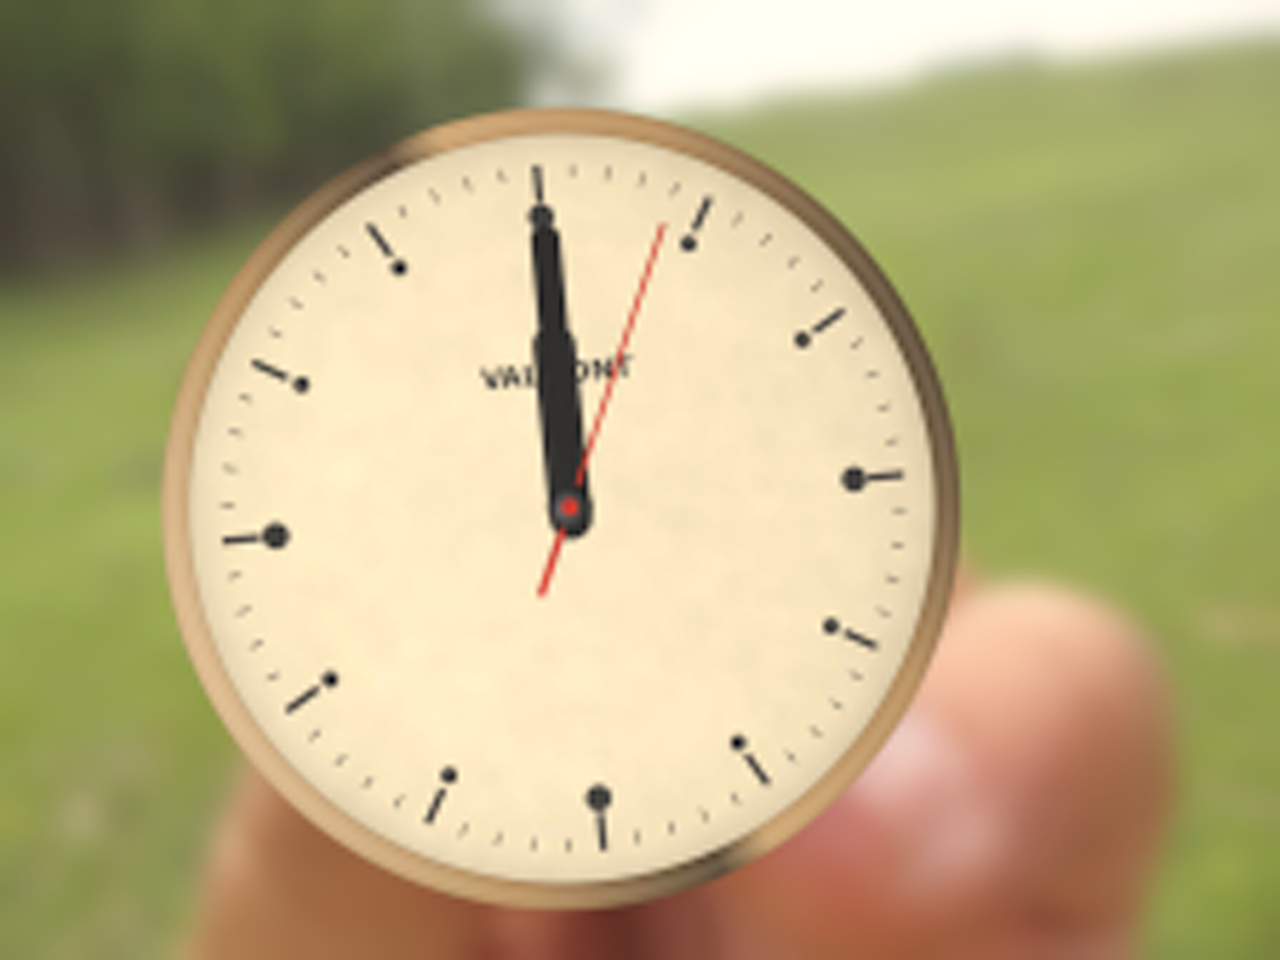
12 h 00 min 04 s
